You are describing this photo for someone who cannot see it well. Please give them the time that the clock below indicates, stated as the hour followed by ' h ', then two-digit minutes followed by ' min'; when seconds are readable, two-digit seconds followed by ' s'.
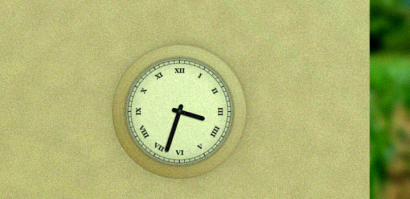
3 h 33 min
